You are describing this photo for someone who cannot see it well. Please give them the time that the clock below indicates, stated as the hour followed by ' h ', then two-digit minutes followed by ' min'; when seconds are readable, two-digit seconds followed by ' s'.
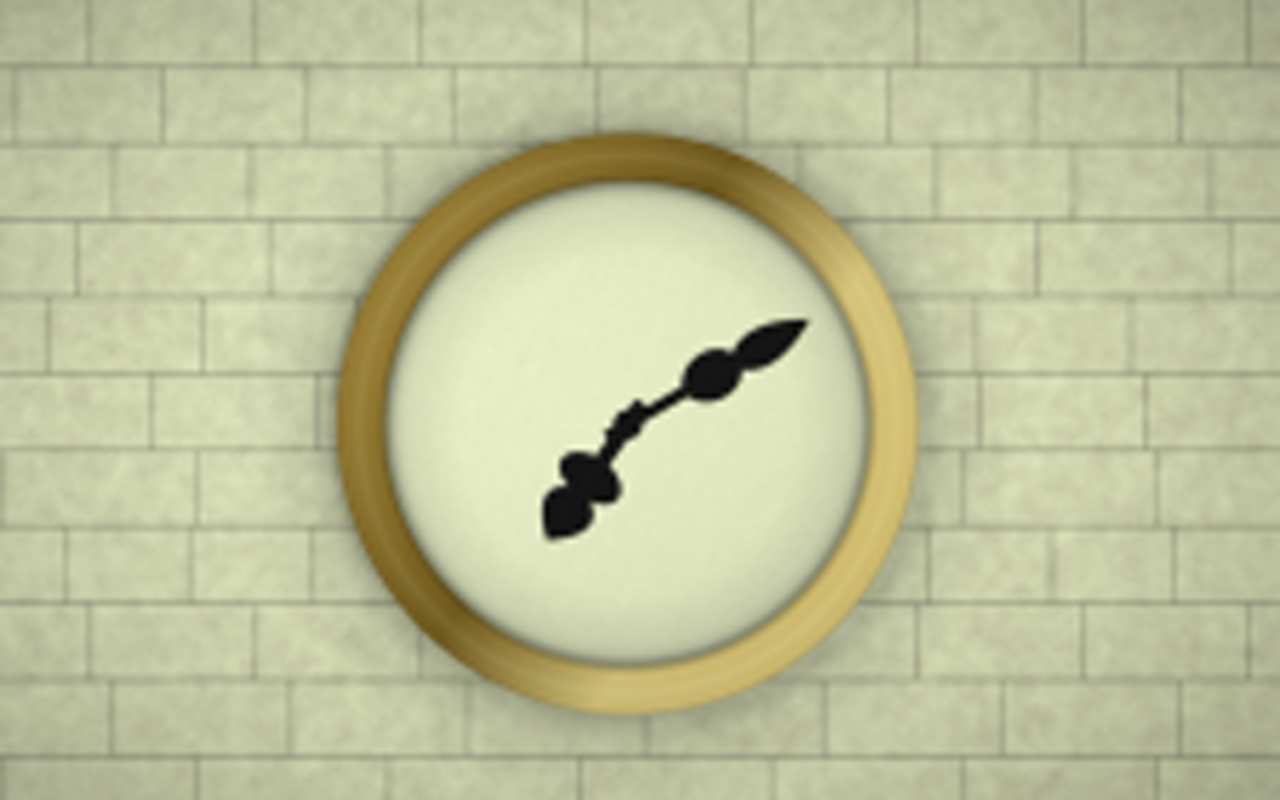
7 h 10 min
